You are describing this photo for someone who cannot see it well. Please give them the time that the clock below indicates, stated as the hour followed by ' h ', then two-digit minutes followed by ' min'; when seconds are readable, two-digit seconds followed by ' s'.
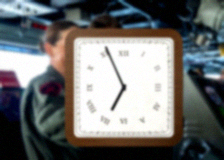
6 h 56 min
